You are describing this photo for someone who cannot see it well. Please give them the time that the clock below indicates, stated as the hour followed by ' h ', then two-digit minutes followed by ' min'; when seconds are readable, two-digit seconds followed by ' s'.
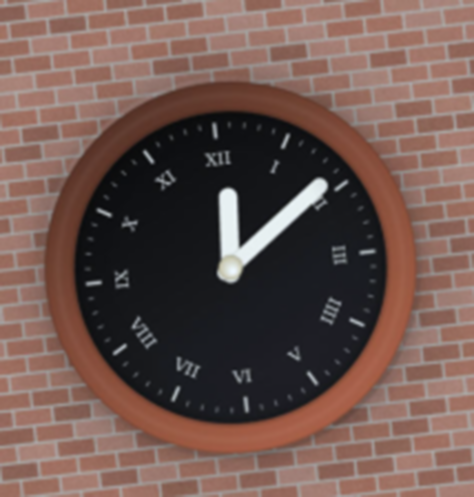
12 h 09 min
